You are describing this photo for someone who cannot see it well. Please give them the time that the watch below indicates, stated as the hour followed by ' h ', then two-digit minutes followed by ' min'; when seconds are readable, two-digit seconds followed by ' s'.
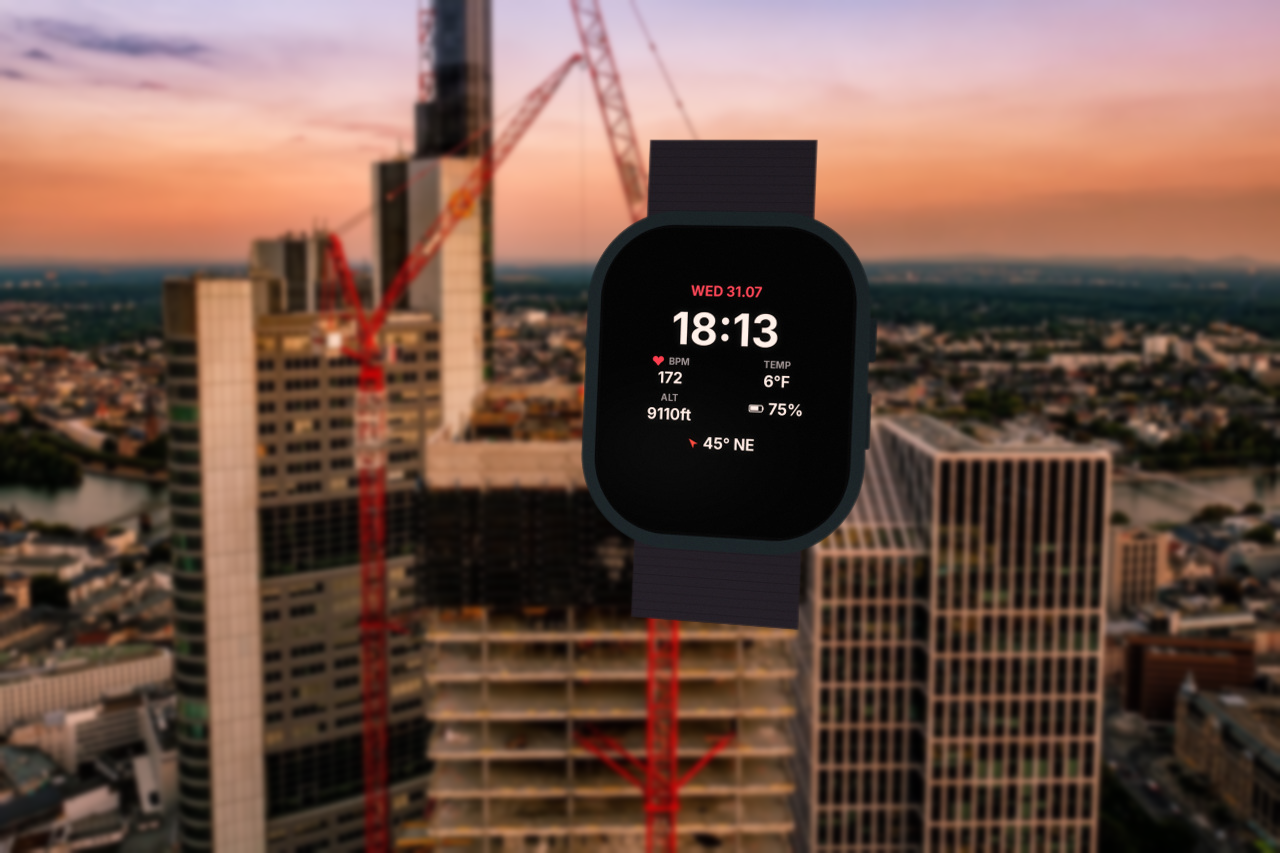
18 h 13 min
